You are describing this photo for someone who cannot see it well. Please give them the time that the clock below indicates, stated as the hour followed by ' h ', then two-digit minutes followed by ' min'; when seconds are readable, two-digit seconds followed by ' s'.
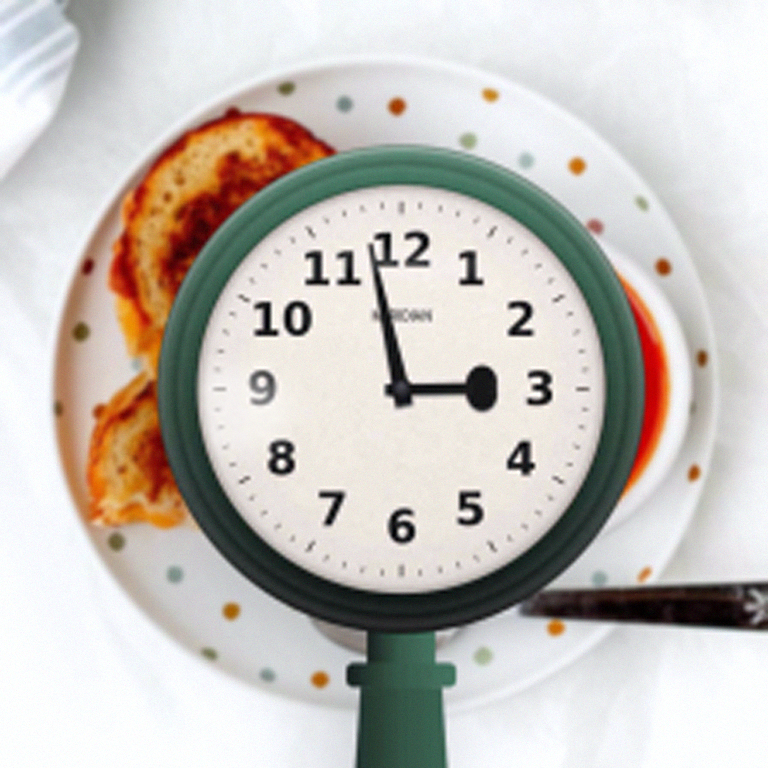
2 h 58 min
